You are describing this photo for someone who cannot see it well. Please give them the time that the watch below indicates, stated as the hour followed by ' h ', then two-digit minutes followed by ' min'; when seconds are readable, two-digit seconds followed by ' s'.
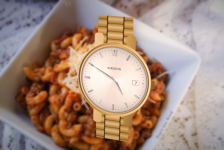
4 h 50 min
